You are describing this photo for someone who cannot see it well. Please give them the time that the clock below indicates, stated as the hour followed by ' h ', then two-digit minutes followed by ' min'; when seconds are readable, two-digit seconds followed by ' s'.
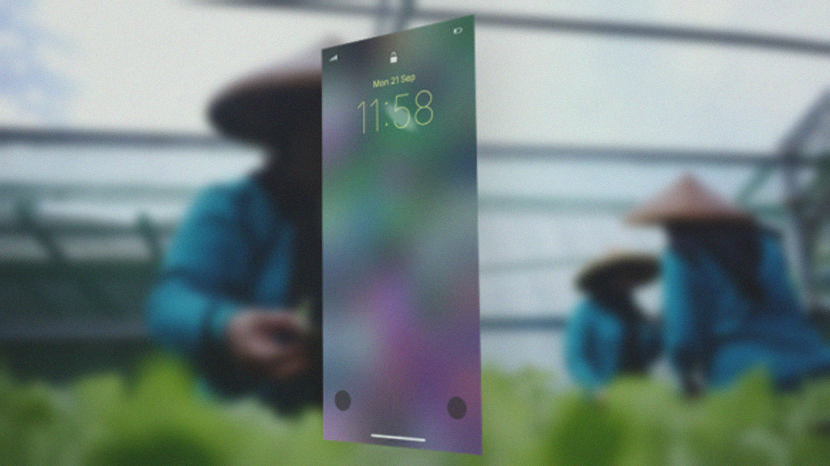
11 h 58 min
